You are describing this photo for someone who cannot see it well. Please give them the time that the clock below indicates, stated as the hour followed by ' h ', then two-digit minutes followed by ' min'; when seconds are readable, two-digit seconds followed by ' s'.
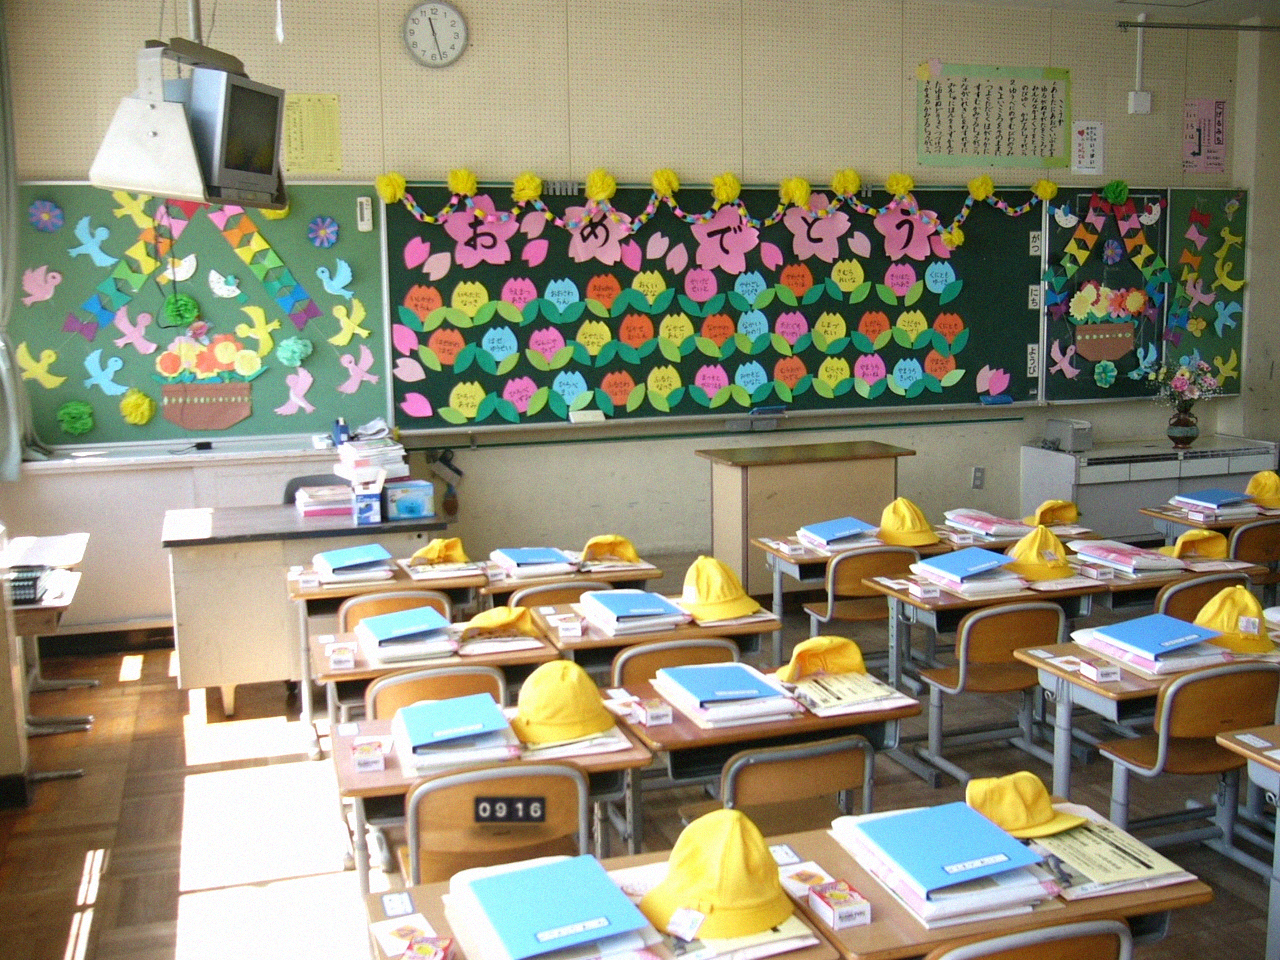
9 h 16 min
